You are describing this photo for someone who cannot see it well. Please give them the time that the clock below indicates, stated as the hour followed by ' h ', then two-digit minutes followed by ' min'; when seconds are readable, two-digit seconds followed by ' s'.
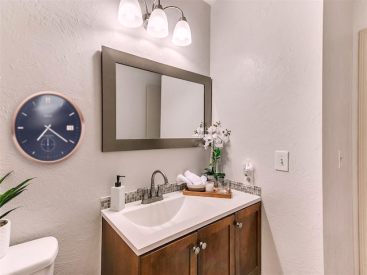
7 h 21 min
